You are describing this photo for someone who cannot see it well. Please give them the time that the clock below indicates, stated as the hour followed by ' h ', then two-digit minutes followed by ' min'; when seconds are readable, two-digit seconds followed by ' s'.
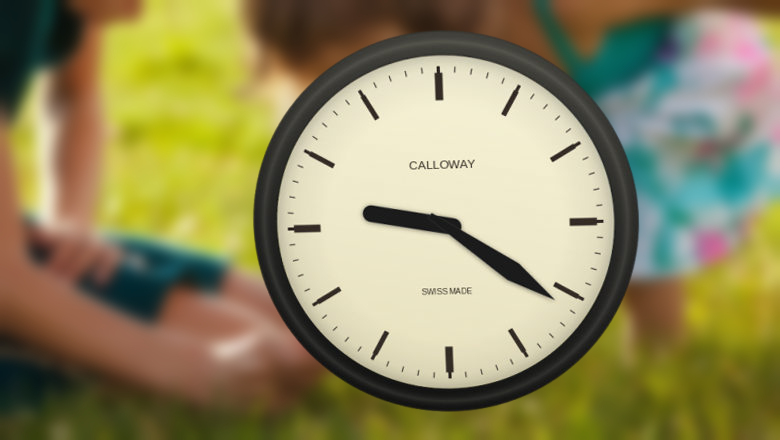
9 h 21 min
